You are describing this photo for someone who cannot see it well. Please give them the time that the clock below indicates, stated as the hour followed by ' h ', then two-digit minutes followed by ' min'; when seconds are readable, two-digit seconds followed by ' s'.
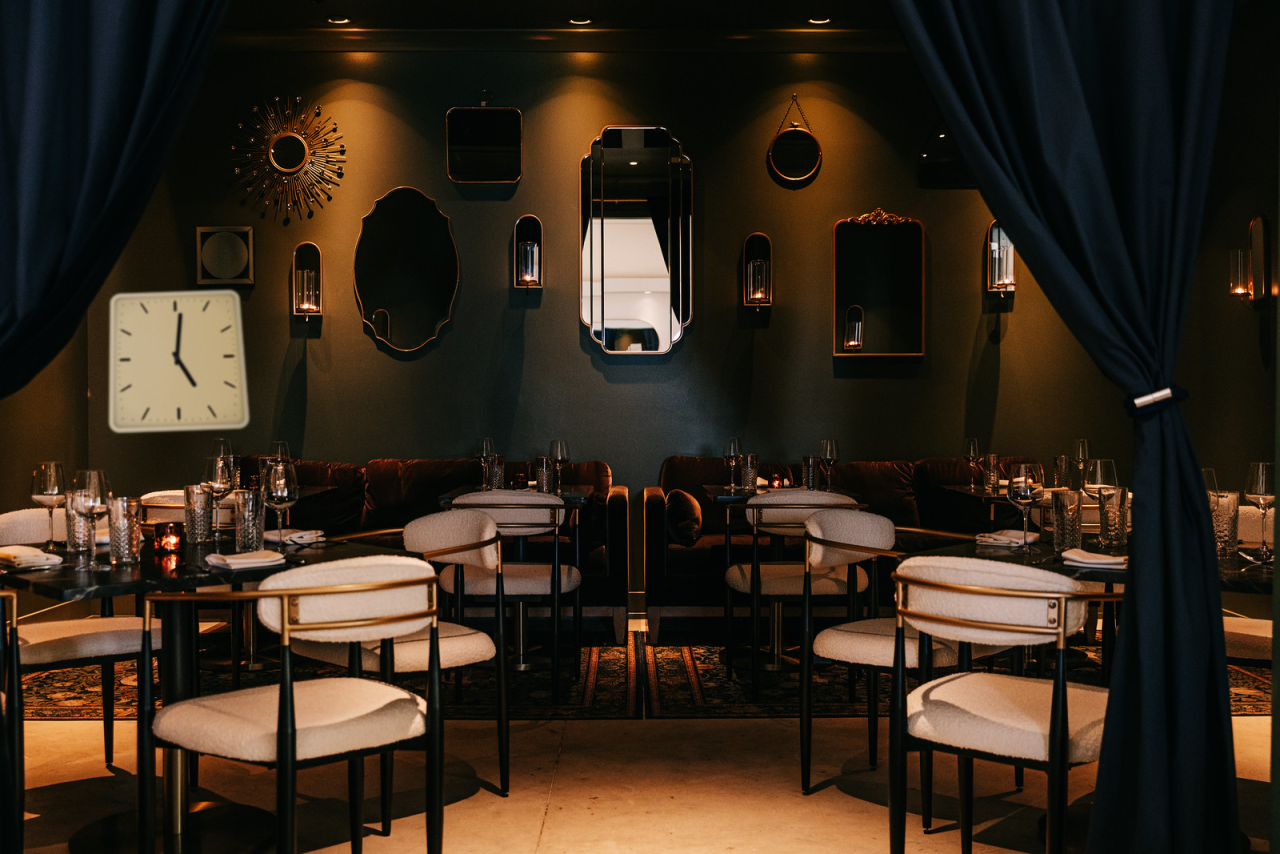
5 h 01 min
